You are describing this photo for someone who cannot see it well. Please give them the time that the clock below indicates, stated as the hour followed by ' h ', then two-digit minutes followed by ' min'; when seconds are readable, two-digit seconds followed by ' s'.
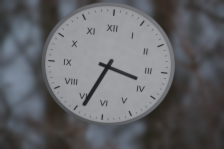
3 h 34 min
